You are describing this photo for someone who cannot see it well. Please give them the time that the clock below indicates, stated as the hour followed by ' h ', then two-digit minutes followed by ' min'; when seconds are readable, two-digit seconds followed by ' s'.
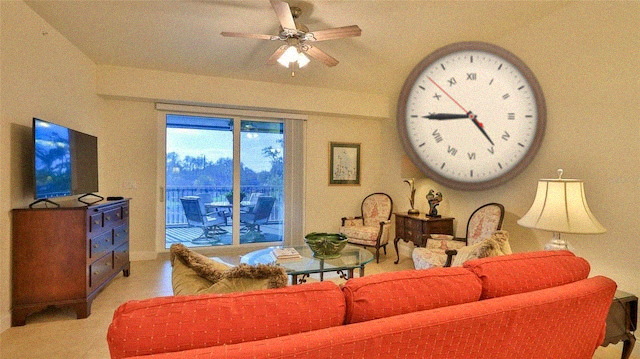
4 h 44 min 52 s
